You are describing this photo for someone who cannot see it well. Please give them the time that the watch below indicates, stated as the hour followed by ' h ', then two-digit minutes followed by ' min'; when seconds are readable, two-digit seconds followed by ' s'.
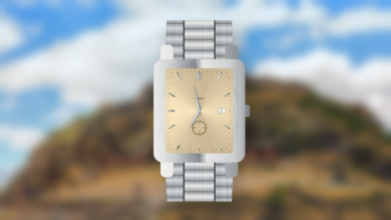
6 h 58 min
